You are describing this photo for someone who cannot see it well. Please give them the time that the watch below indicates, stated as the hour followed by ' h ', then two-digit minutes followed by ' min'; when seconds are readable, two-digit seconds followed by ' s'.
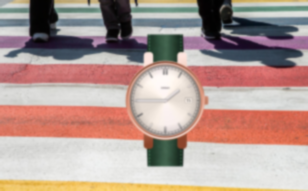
1 h 45 min
